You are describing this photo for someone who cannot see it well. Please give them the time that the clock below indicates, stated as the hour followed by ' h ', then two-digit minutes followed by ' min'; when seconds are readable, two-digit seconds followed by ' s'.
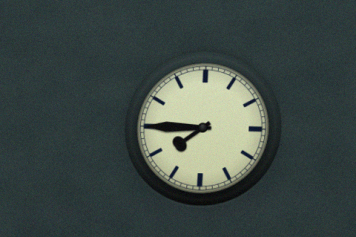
7 h 45 min
